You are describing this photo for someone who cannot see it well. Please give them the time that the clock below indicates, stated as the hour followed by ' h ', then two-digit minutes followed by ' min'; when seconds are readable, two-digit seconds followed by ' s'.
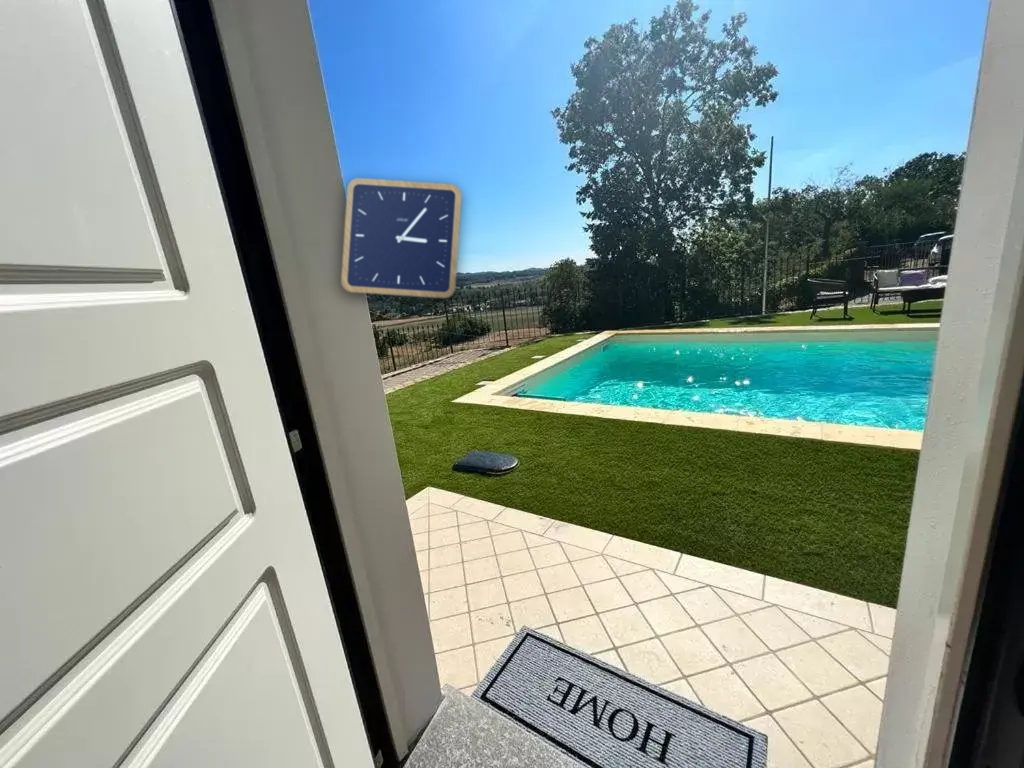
3 h 06 min
